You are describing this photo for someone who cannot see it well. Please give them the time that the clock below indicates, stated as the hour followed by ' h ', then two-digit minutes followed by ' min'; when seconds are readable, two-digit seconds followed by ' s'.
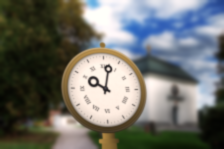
10 h 02 min
